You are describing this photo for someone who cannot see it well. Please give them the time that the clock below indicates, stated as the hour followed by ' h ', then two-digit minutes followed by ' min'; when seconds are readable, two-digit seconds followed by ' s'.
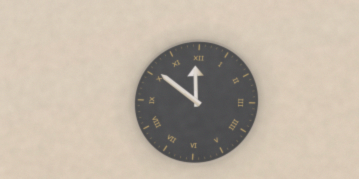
11 h 51 min
